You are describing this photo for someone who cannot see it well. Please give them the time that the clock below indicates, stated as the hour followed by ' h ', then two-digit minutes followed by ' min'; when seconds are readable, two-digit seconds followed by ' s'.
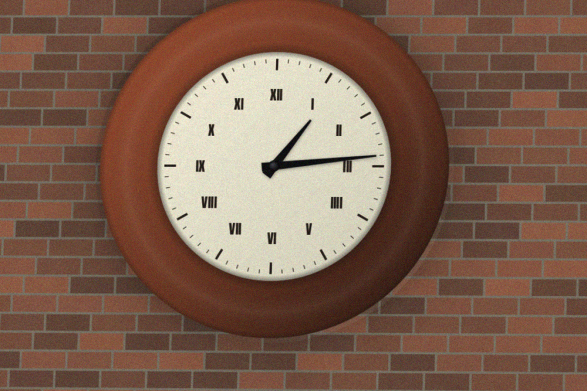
1 h 14 min
